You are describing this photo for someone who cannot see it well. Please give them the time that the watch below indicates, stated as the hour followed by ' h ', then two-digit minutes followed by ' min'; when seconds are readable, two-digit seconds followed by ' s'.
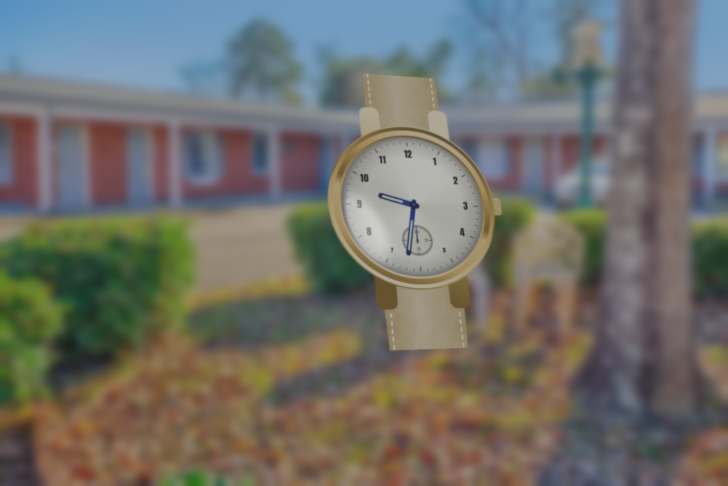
9 h 32 min
